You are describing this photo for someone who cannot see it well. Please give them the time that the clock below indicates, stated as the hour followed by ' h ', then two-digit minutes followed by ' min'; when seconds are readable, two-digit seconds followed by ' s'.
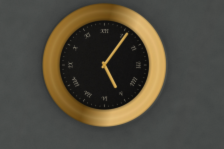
5 h 06 min
